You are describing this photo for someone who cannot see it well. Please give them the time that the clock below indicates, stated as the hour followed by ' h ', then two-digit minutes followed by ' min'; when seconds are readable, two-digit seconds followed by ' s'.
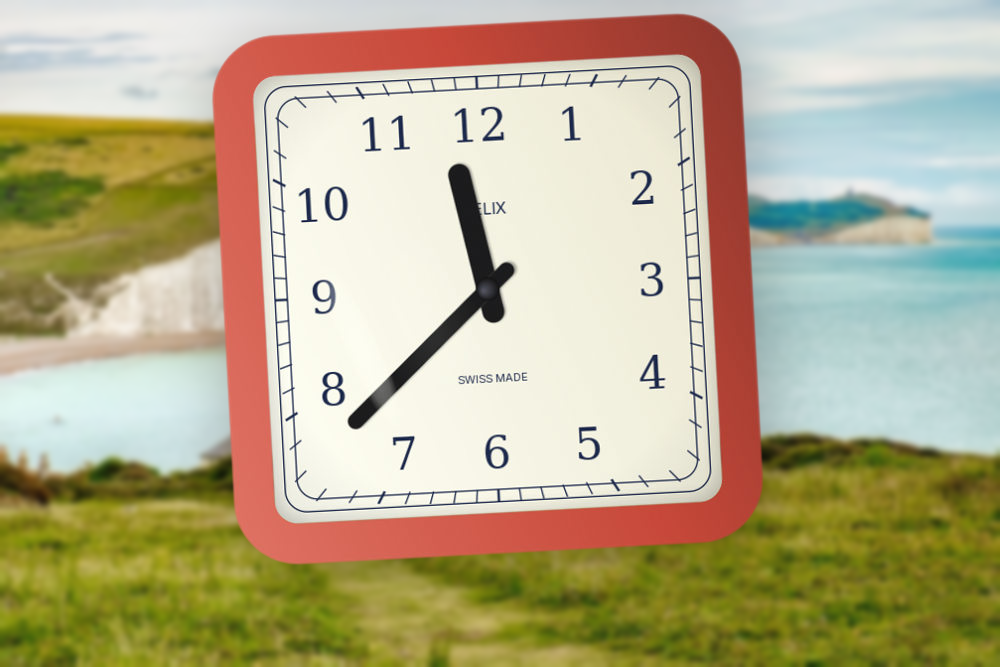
11 h 38 min
